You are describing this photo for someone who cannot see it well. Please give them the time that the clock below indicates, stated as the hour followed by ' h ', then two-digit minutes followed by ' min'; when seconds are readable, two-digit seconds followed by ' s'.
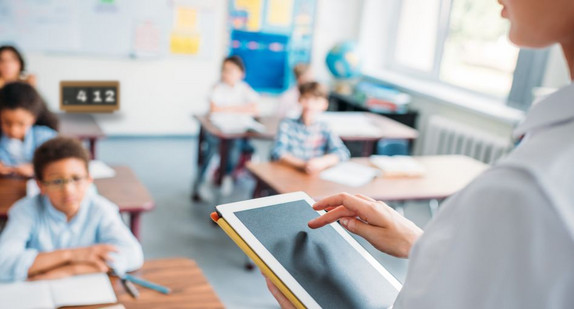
4 h 12 min
